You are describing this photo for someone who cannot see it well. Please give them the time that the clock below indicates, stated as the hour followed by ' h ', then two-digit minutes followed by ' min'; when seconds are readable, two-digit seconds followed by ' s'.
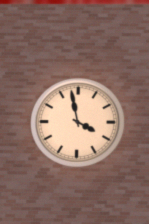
3 h 58 min
